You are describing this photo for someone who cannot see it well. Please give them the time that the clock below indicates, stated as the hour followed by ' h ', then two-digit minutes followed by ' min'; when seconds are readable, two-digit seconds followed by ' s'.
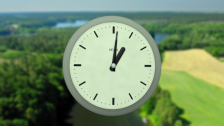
1 h 01 min
